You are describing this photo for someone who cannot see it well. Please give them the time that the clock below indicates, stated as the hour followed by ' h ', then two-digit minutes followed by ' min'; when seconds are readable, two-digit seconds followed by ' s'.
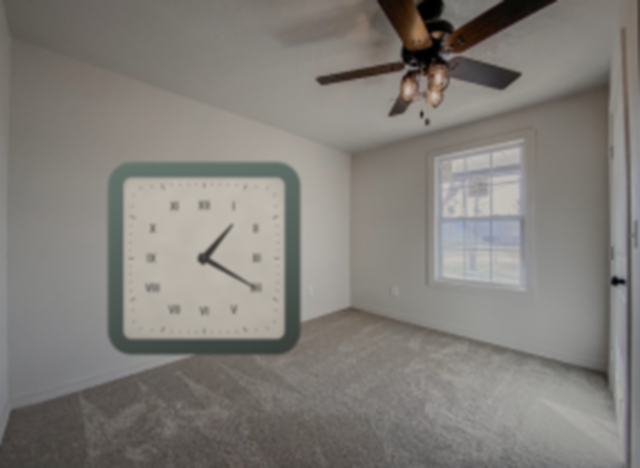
1 h 20 min
